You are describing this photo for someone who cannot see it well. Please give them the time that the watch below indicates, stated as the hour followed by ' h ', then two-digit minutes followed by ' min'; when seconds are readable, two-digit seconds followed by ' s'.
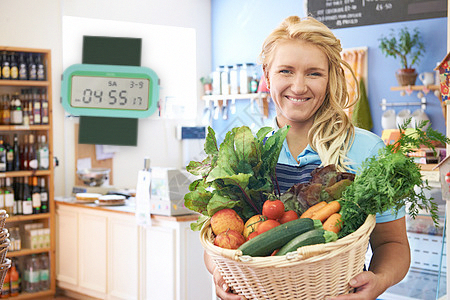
4 h 55 min 17 s
